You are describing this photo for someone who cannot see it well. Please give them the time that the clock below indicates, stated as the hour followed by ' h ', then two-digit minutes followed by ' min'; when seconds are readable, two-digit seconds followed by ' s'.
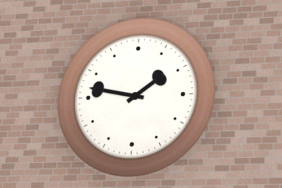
1 h 47 min
